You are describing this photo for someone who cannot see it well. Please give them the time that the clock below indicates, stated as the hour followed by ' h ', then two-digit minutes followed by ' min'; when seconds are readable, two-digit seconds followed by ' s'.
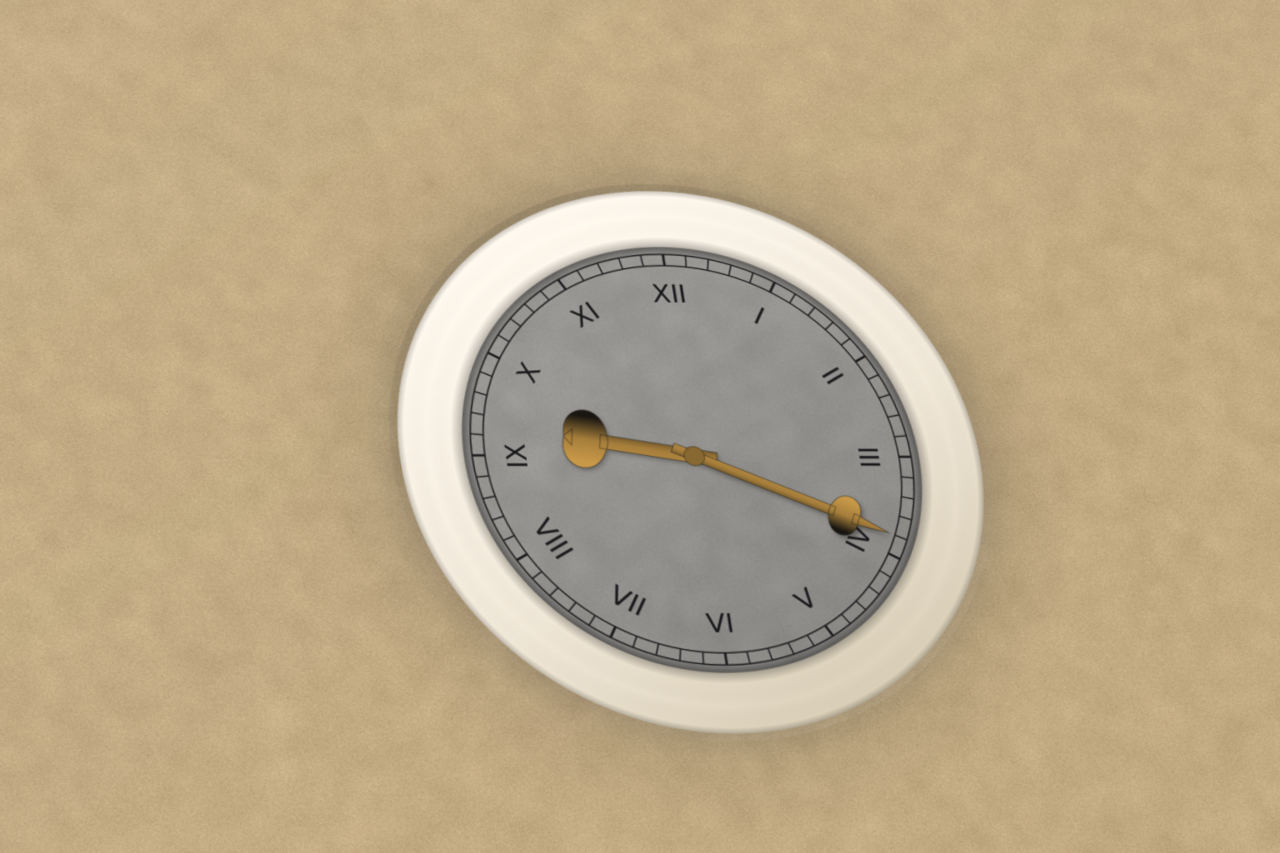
9 h 19 min
